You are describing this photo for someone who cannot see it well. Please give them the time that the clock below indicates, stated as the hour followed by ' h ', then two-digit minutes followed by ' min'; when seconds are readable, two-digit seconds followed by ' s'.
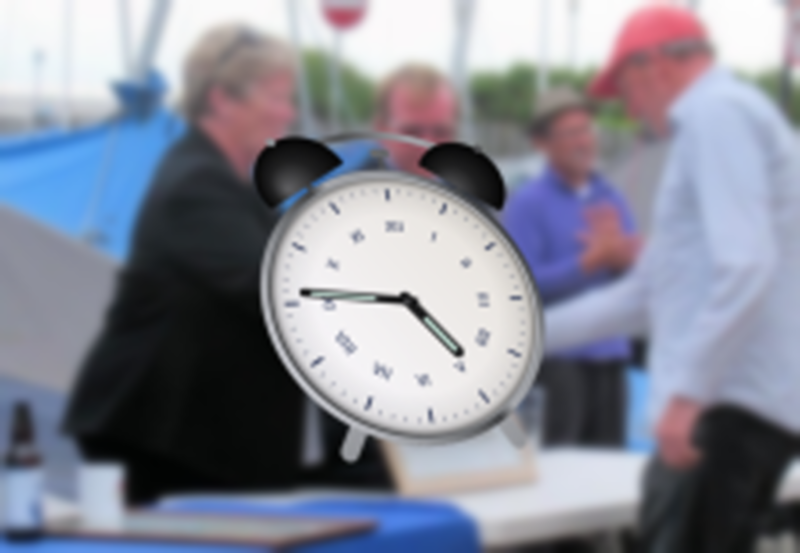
4 h 46 min
